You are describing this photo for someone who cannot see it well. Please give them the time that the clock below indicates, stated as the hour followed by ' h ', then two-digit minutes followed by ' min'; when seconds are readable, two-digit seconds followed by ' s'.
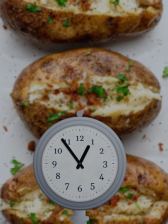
12 h 54 min
